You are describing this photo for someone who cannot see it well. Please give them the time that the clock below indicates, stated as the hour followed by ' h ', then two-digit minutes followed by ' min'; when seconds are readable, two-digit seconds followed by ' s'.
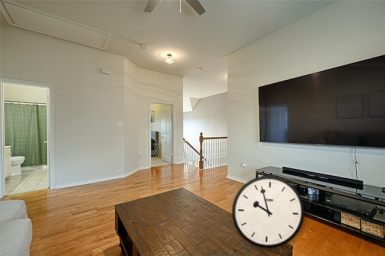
9 h 57 min
